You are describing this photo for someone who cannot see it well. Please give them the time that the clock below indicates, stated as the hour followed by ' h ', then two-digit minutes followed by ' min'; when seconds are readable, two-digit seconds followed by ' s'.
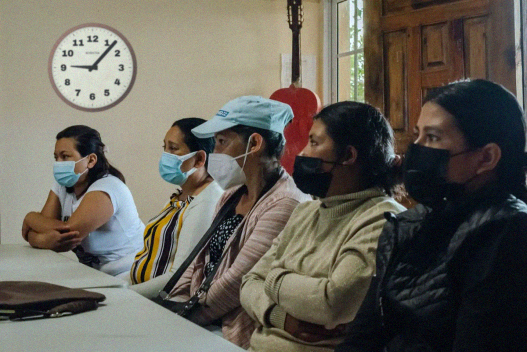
9 h 07 min
